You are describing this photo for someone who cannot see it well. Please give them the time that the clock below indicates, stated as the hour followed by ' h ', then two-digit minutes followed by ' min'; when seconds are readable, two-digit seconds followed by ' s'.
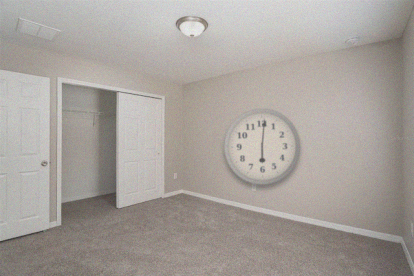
6 h 01 min
